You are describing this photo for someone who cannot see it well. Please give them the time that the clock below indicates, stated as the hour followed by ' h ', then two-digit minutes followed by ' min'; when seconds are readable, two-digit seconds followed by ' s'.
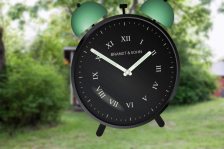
1 h 51 min
